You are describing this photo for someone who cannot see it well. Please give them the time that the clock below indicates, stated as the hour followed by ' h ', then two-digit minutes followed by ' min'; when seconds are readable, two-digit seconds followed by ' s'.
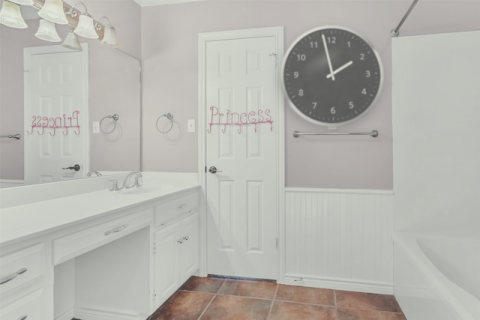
1 h 58 min
